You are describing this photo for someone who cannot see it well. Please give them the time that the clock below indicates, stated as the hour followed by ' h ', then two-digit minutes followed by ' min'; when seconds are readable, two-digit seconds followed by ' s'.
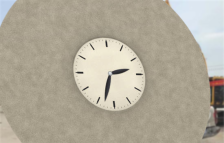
2 h 33 min
